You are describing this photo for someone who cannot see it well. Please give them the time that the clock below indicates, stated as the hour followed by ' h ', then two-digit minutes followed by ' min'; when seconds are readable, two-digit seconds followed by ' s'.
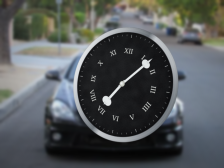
7 h 07 min
